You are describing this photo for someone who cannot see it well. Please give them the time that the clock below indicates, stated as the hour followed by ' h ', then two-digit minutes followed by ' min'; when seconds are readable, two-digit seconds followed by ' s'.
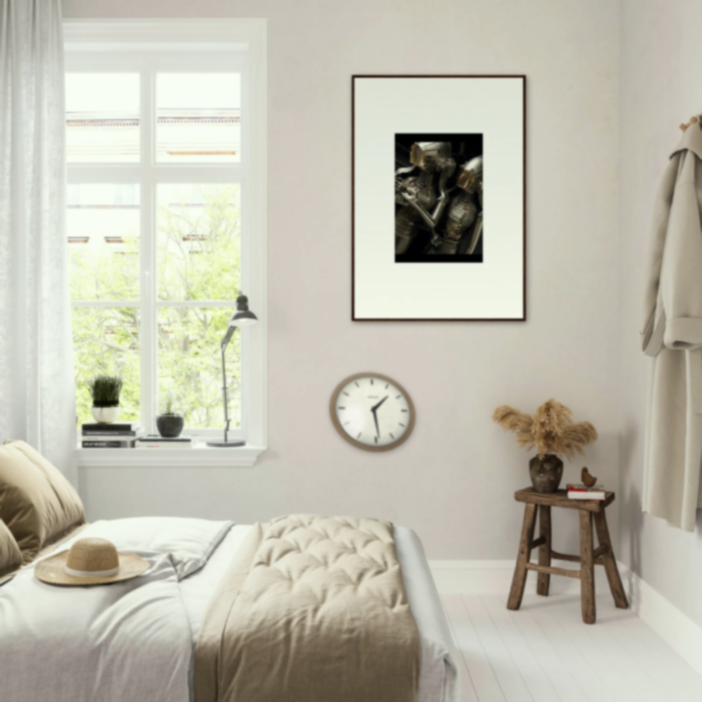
1 h 29 min
